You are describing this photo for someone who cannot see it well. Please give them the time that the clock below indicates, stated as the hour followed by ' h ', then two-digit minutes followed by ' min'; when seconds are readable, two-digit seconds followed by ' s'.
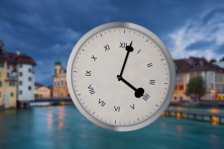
4 h 02 min
